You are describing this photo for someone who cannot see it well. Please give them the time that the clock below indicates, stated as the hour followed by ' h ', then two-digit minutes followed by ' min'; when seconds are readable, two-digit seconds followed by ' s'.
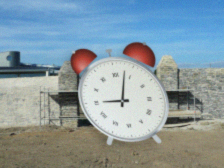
9 h 03 min
